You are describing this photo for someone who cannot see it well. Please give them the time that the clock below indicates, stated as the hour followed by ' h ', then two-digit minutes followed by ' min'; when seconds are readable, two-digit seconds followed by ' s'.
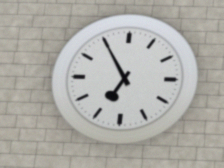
6 h 55 min
